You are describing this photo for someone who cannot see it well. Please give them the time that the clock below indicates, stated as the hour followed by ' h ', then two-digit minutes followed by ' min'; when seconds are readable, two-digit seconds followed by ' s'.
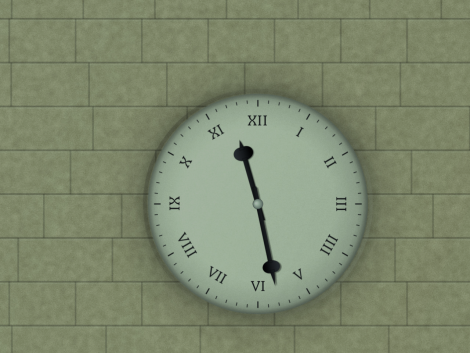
11 h 28 min
